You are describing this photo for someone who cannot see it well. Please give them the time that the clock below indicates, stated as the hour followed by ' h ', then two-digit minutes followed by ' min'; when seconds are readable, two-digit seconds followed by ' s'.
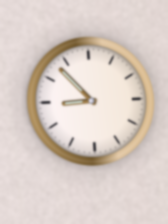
8 h 53 min
